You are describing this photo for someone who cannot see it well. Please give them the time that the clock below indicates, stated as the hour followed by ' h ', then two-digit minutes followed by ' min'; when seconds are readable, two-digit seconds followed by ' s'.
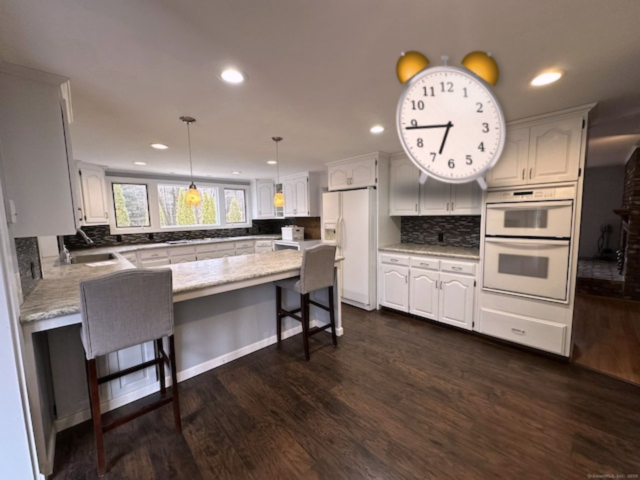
6 h 44 min
